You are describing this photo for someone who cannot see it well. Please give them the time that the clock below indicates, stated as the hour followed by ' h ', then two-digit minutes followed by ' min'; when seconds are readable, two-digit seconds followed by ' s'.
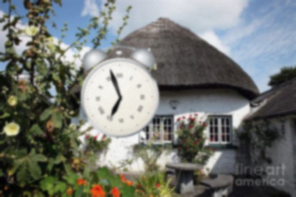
6 h 57 min
